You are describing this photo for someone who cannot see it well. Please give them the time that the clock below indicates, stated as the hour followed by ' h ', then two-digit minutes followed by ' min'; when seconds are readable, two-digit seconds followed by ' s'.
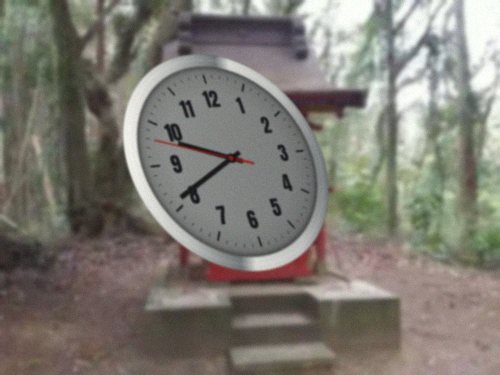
9 h 40 min 48 s
